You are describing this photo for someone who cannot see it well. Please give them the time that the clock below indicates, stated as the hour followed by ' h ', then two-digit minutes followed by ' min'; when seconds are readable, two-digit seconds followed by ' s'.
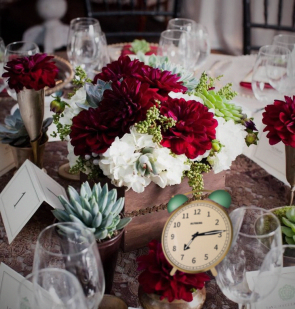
7 h 14 min
